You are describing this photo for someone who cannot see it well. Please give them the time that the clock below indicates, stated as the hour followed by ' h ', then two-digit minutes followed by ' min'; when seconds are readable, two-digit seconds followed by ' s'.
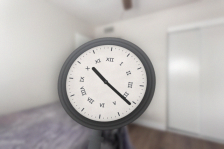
10 h 21 min
